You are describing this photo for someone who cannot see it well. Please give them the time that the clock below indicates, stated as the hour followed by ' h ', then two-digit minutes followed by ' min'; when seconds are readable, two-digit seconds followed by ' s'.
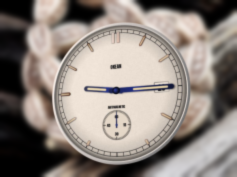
9 h 15 min
